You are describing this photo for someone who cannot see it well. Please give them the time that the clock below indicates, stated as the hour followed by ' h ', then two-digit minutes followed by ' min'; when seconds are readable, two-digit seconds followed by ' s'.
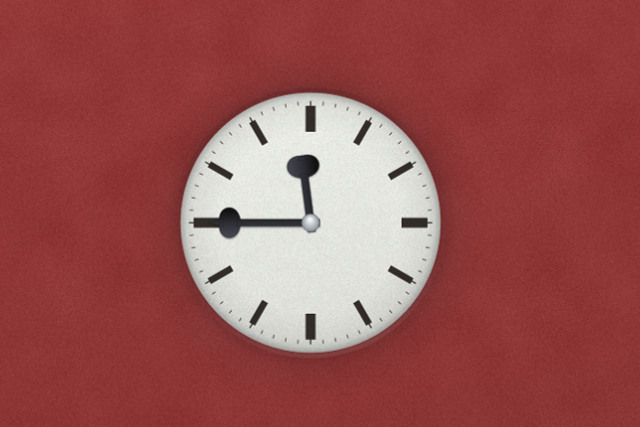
11 h 45 min
